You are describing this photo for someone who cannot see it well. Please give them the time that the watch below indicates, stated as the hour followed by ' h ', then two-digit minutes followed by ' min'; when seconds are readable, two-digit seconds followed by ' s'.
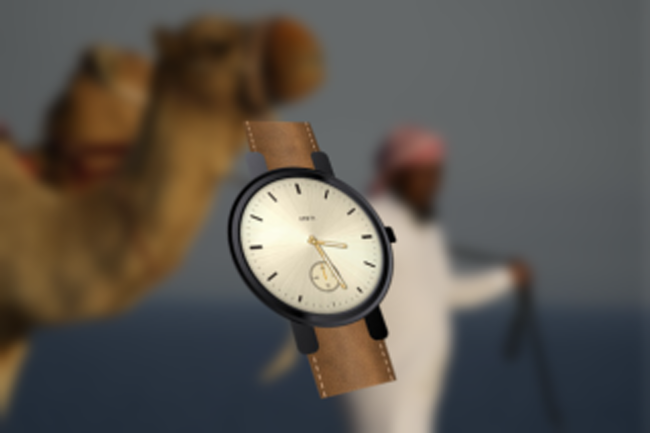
3 h 27 min
